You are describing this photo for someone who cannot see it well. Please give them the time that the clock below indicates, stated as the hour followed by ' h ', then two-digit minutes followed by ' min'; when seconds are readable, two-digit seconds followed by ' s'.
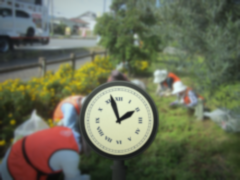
1 h 57 min
